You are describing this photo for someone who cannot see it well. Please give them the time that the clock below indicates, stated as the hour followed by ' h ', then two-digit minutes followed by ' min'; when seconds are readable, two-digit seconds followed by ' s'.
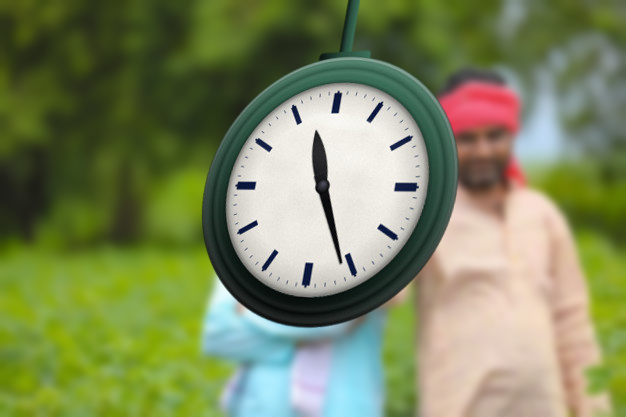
11 h 26 min
